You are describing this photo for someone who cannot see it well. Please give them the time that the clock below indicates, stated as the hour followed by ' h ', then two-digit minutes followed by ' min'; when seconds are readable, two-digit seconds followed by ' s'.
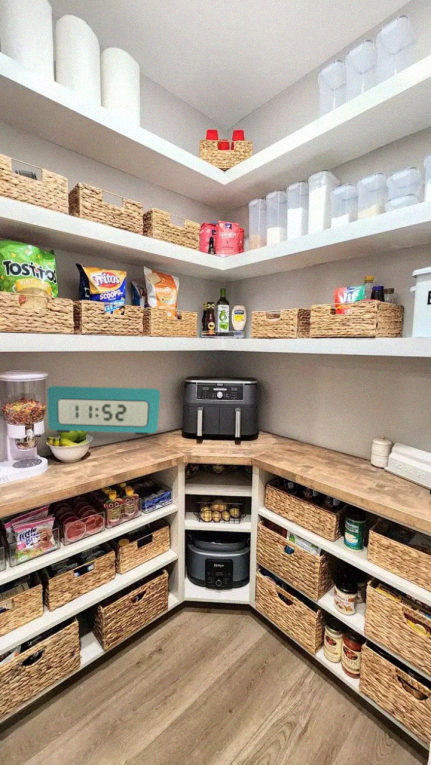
11 h 52 min
